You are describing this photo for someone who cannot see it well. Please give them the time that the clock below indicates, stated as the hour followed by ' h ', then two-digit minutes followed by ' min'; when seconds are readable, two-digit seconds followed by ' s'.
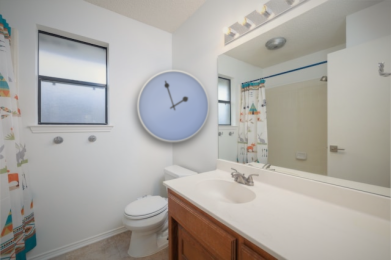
1 h 57 min
